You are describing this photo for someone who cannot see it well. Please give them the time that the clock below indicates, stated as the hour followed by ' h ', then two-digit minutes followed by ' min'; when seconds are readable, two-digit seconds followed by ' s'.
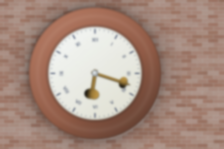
6 h 18 min
